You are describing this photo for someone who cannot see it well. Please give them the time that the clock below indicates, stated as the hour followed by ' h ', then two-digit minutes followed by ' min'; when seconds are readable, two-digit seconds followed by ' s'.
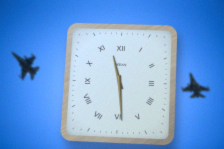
11 h 29 min
